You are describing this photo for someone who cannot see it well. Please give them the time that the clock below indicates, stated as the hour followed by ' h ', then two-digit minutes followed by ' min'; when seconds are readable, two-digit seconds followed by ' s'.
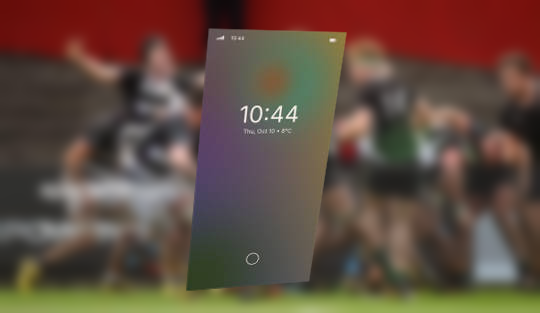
10 h 44 min
